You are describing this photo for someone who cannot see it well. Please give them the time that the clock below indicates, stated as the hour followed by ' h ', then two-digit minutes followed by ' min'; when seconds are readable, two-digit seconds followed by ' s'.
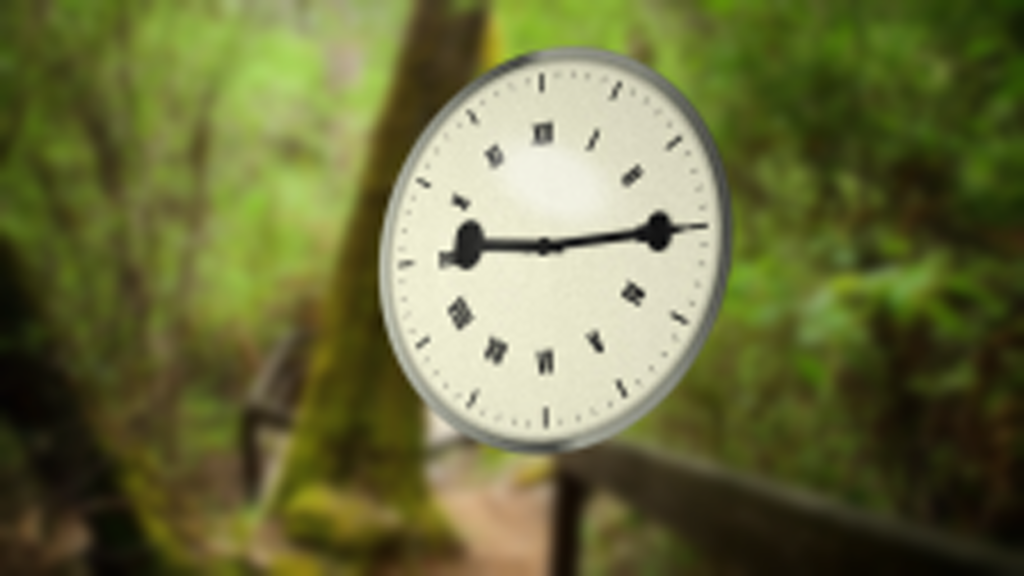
9 h 15 min
